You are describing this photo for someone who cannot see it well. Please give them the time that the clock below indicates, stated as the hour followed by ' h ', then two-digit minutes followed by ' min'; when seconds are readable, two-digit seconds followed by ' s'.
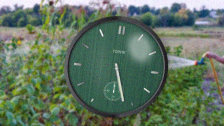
5 h 27 min
